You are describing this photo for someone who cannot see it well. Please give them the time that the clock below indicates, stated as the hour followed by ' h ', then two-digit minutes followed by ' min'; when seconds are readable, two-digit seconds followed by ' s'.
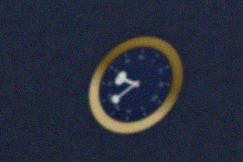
9 h 38 min
